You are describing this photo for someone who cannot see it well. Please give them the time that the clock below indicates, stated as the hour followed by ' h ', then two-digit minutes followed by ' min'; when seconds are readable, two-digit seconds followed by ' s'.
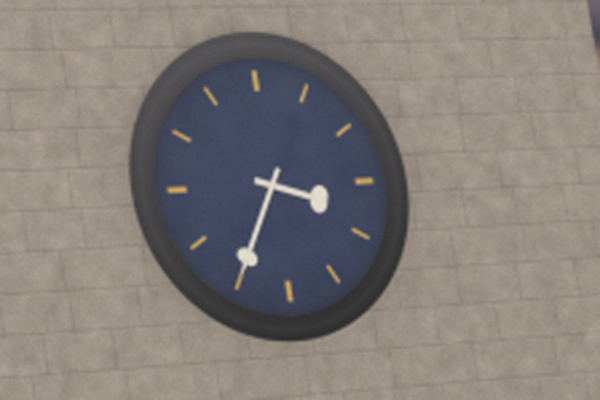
3 h 35 min
